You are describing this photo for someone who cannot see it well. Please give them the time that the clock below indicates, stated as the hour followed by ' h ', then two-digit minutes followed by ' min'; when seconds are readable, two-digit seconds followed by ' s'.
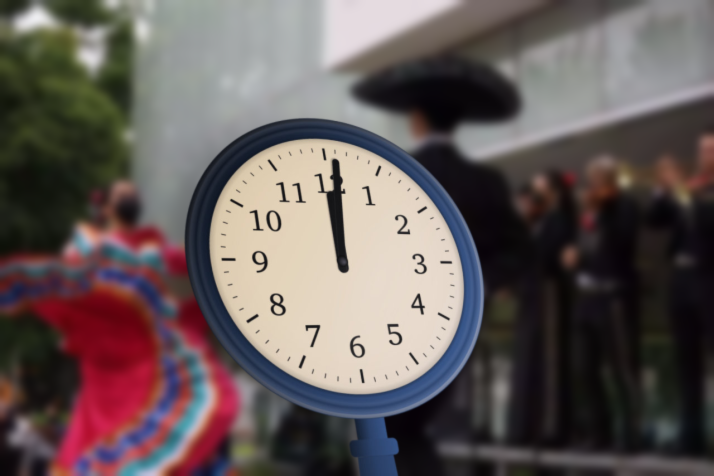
12 h 01 min
